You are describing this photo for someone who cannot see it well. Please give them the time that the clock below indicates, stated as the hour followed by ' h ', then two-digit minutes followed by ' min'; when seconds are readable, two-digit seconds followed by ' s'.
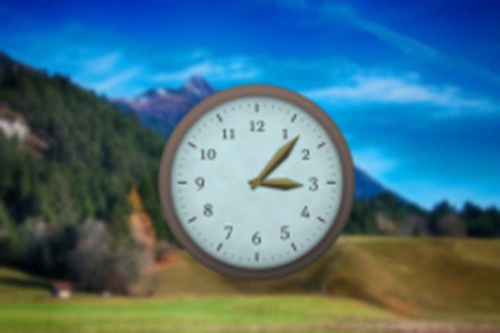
3 h 07 min
